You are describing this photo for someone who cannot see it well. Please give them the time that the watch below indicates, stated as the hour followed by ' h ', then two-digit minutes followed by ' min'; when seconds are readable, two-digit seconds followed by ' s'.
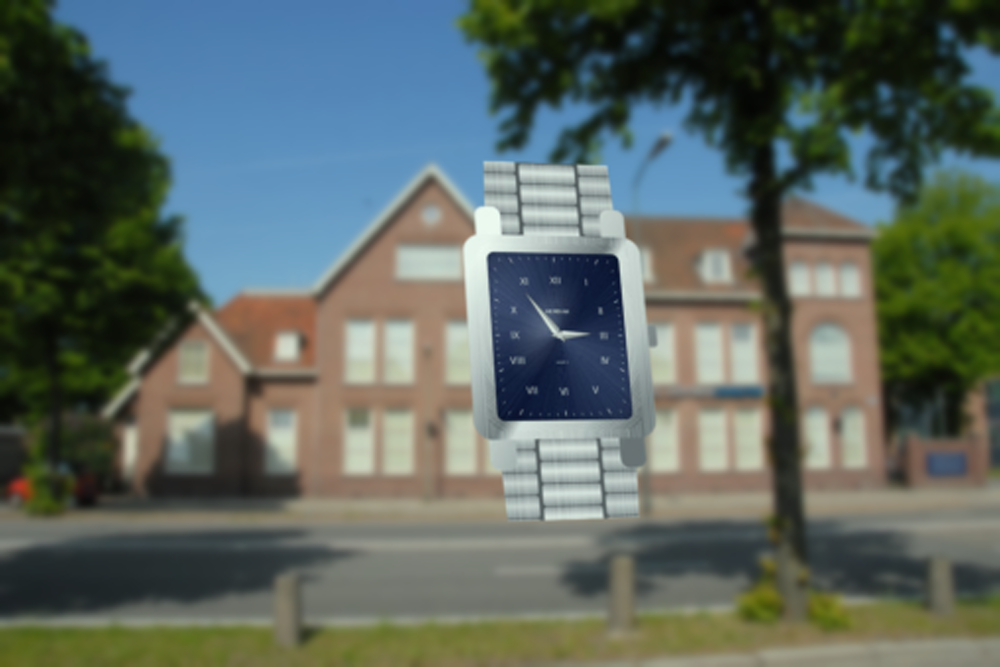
2 h 54 min
